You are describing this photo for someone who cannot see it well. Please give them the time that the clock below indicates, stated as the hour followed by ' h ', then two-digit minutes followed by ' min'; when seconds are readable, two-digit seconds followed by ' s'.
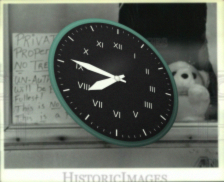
7 h 46 min
